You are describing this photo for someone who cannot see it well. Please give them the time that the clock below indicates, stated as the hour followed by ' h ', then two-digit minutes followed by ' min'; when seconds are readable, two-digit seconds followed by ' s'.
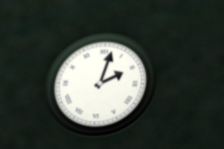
2 h 02 min
